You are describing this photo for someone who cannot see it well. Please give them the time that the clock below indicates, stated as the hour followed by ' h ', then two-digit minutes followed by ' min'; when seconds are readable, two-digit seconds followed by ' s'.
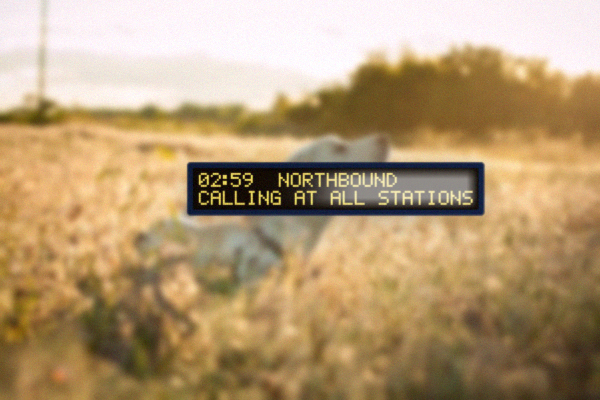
2 h 59 min
